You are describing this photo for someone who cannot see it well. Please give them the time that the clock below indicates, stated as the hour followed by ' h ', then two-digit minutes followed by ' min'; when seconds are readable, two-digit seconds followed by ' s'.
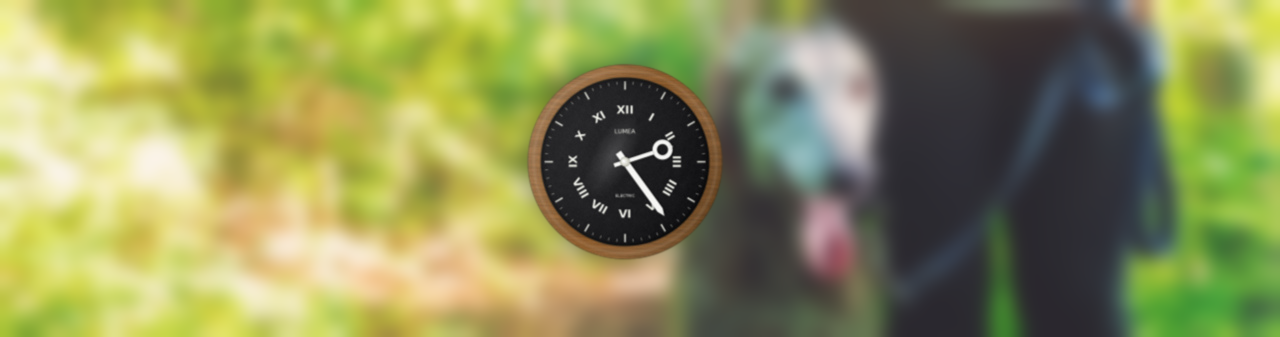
2 h 24 min
